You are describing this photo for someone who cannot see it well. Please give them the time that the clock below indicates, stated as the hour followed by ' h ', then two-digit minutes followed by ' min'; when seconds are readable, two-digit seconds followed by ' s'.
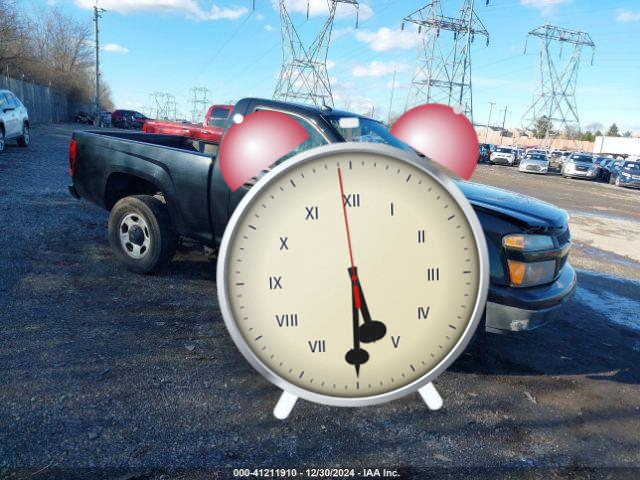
5 h 29 min 59 s
